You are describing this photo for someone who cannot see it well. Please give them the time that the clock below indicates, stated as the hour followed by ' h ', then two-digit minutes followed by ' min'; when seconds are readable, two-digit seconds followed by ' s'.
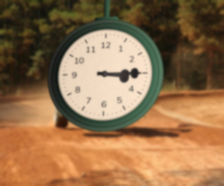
3 h 15 min
